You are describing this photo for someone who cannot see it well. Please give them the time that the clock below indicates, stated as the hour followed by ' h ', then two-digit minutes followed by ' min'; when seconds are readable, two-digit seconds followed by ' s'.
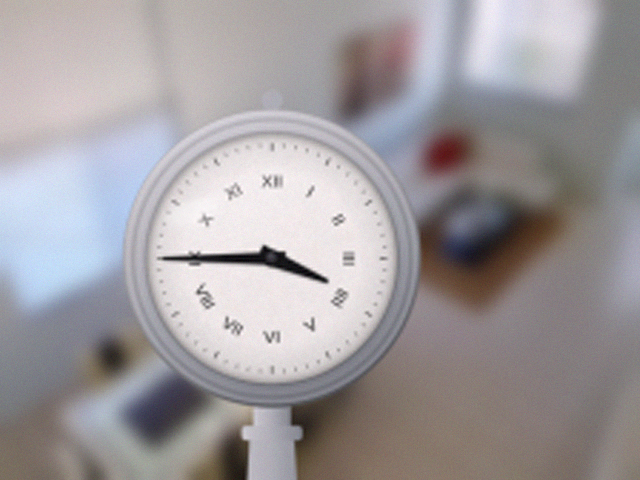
3 h 45 min
